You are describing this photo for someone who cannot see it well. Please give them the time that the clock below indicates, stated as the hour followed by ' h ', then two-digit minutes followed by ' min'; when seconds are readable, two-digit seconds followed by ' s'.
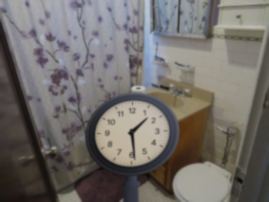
1 h 29 min
